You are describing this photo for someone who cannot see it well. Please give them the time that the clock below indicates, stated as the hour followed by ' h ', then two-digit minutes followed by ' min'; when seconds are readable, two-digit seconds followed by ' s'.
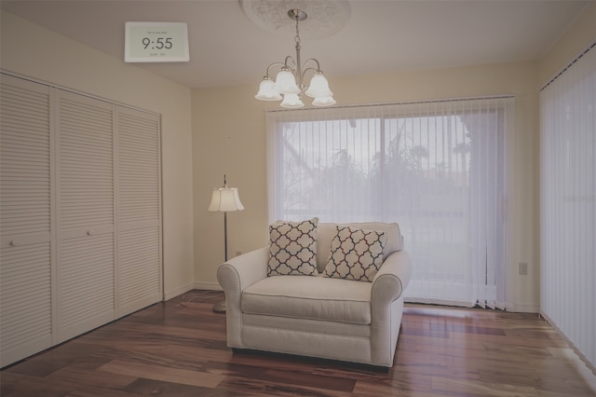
9 h 55 min
